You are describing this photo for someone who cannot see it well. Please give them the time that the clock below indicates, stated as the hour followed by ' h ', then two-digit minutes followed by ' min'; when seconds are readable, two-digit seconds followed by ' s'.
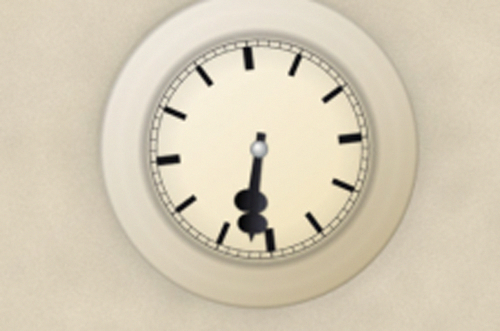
6 h 32 min
